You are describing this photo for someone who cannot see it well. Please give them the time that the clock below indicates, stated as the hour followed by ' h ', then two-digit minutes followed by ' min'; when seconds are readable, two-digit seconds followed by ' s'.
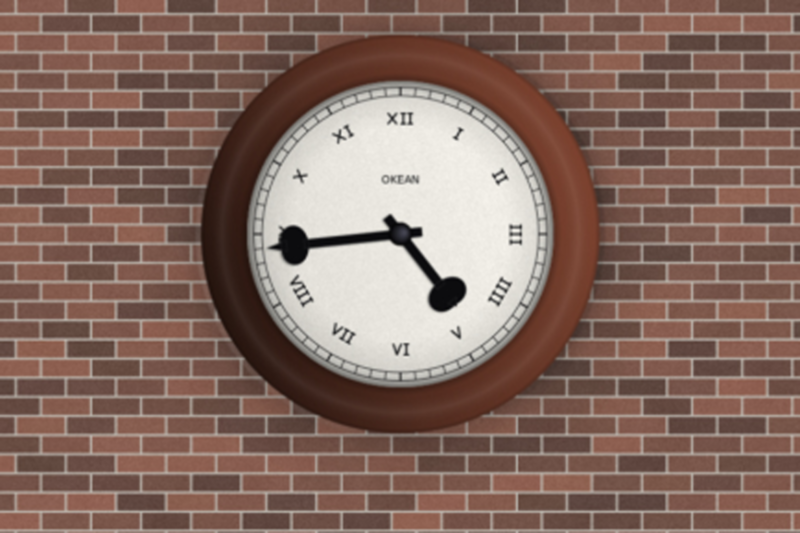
4 h 44 min
